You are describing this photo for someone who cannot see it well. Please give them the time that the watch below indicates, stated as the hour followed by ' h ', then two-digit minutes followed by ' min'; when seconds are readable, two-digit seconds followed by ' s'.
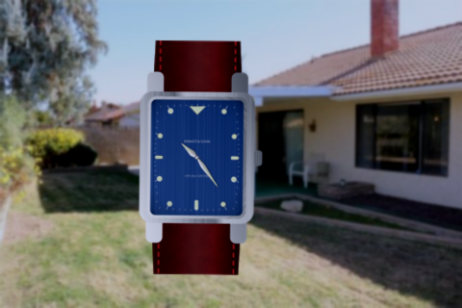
10 h 24 min
